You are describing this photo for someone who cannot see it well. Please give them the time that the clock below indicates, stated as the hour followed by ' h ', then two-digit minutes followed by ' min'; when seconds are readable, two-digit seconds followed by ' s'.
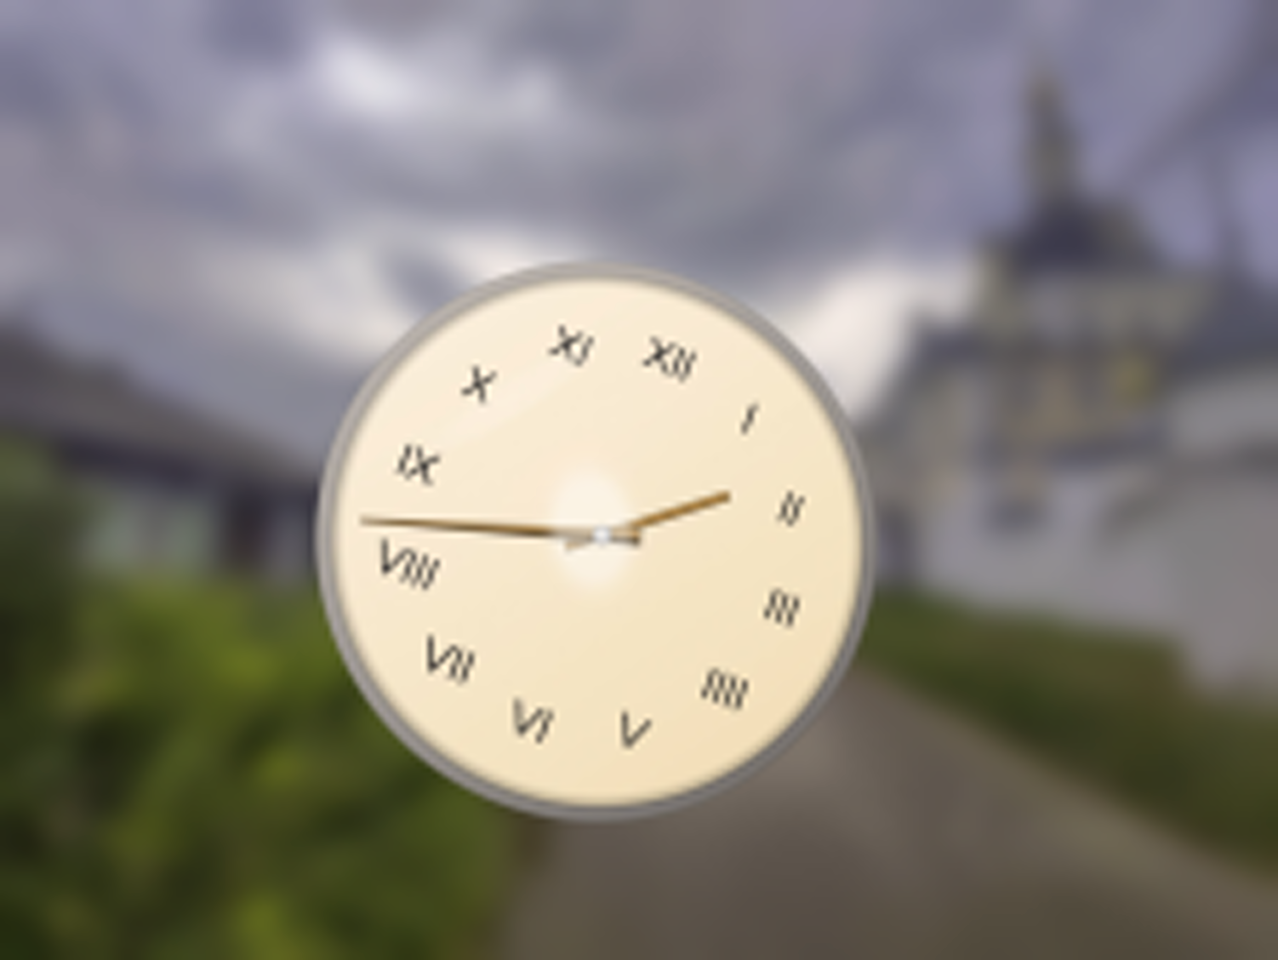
1 h 42 min
